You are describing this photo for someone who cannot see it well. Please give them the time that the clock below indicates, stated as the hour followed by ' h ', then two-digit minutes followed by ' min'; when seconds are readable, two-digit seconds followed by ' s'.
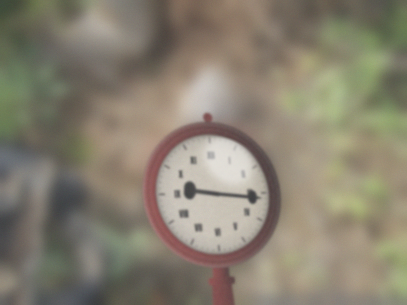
9 h 16 min
